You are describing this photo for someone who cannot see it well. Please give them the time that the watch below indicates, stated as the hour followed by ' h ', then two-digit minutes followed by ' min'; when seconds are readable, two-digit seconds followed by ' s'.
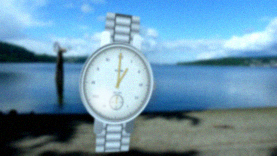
1 h 00 min
